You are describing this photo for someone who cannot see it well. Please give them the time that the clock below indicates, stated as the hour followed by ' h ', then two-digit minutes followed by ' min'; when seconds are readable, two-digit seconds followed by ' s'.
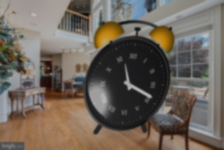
11 h 19 min
